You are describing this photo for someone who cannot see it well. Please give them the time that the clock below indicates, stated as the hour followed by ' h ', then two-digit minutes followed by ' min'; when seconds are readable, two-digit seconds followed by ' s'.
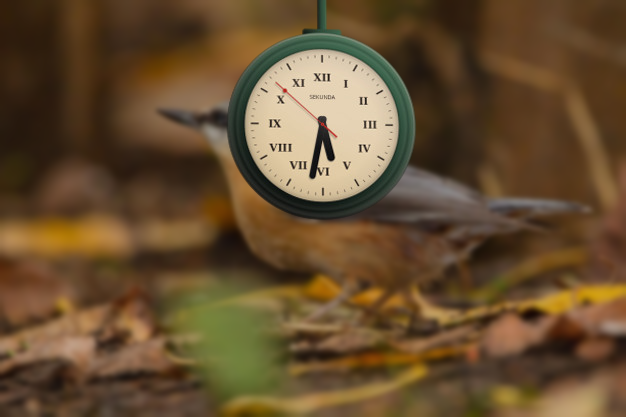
5 h 31 min 52 s
